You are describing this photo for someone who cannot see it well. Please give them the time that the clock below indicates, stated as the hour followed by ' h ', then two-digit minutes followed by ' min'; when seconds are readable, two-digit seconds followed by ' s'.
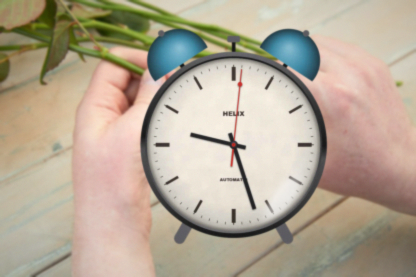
9 h 27 min 01 s
